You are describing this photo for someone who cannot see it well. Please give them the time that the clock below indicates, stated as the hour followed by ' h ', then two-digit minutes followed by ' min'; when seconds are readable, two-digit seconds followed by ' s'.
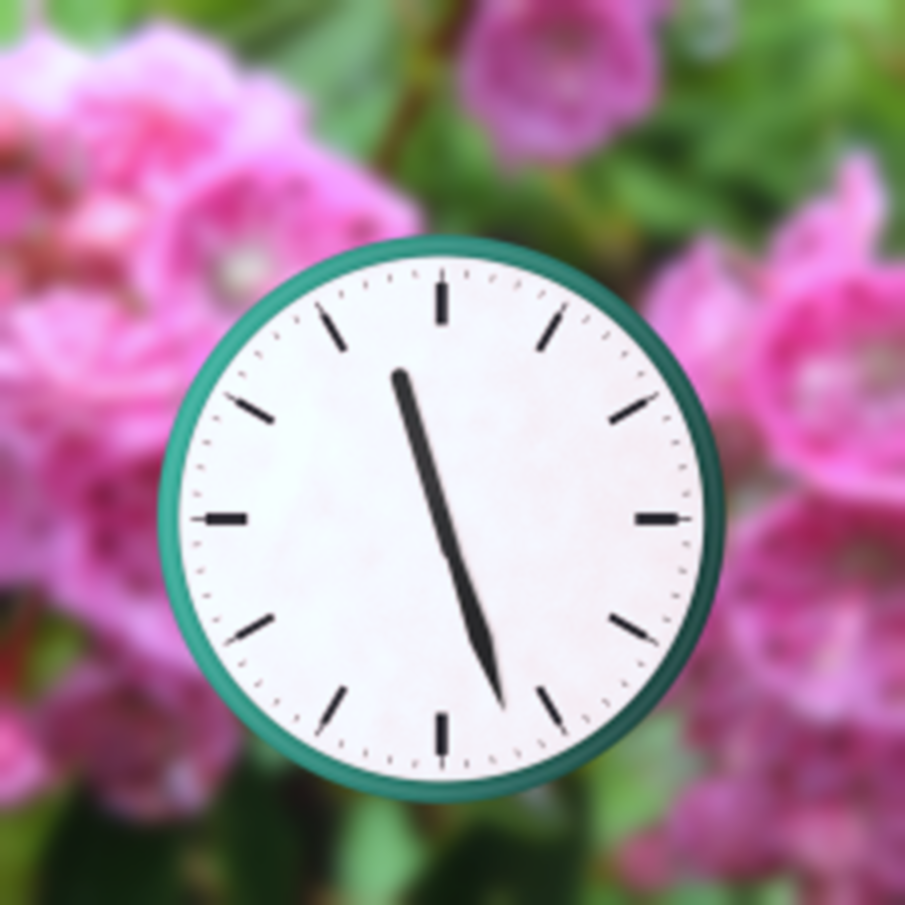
11 h 27 min
